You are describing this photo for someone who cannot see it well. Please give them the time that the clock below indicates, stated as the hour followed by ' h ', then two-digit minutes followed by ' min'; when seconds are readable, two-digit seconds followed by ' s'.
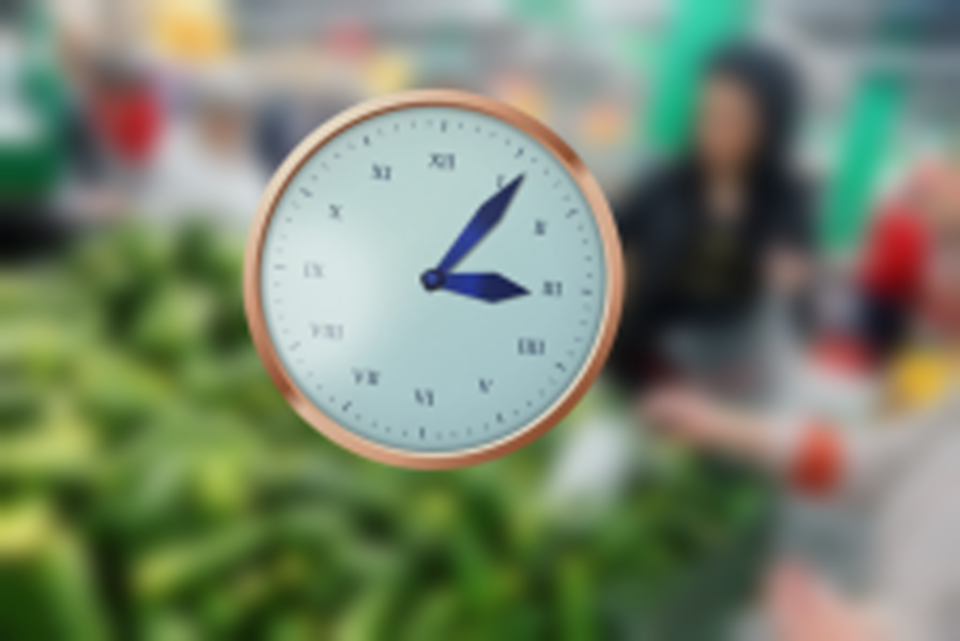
3 h 06 min
